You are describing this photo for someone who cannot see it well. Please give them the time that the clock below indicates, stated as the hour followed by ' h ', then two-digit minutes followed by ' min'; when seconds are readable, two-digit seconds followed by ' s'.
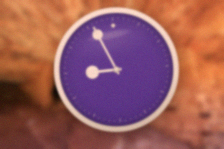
8 h 56 min
